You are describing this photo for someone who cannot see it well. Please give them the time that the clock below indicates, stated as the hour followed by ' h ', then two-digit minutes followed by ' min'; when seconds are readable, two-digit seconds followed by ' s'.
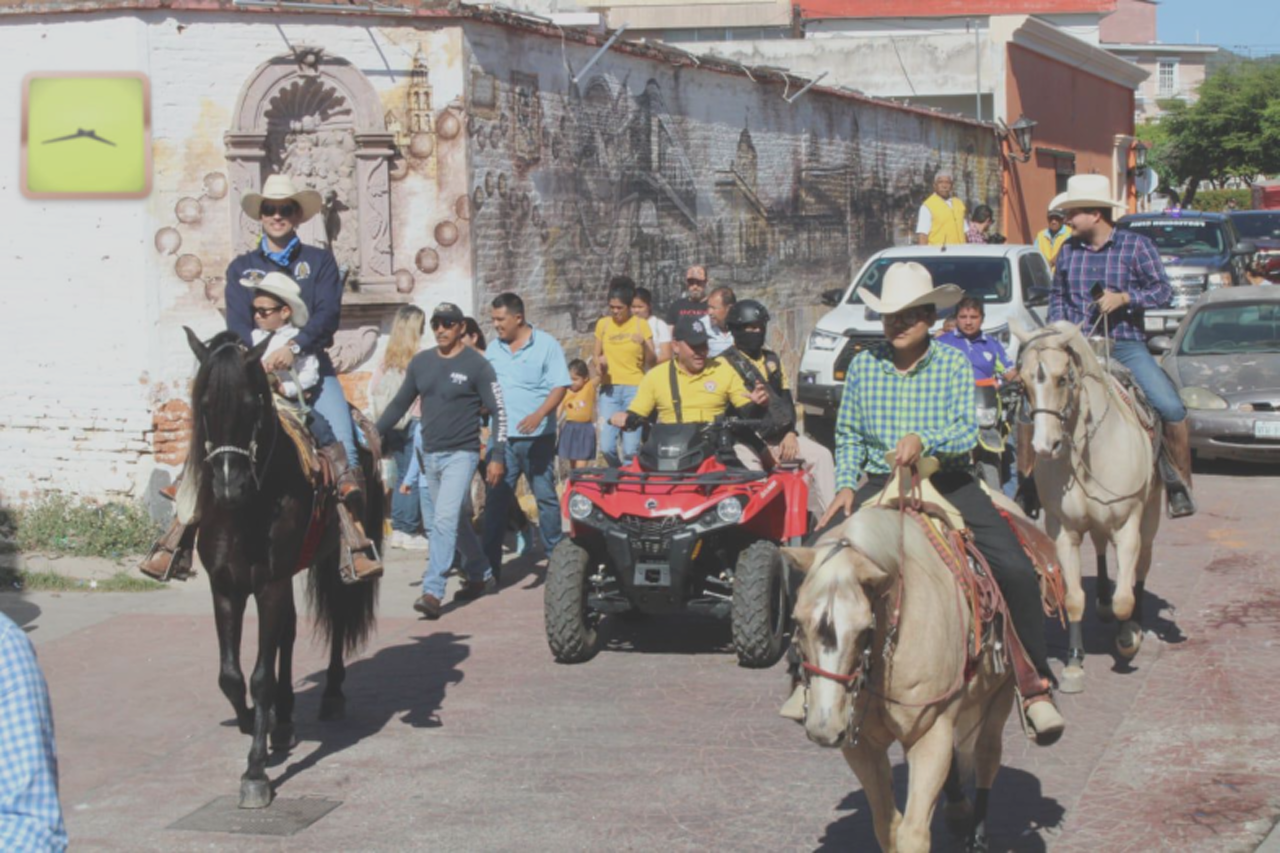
3 h 43 min
